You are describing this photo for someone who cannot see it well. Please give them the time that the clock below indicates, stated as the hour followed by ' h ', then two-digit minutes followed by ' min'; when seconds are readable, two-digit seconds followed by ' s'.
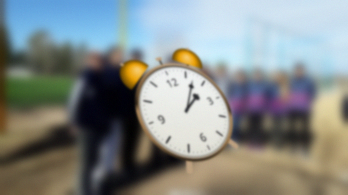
2 h 07 min
